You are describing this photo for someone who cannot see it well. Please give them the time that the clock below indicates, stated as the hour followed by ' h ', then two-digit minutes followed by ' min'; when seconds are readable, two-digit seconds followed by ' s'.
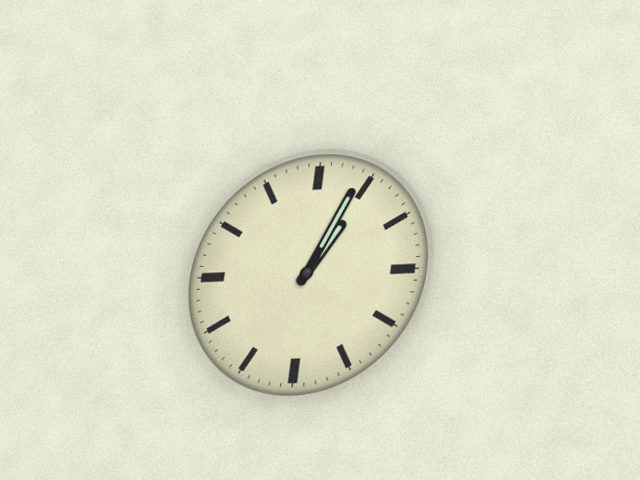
1 h 04 min
